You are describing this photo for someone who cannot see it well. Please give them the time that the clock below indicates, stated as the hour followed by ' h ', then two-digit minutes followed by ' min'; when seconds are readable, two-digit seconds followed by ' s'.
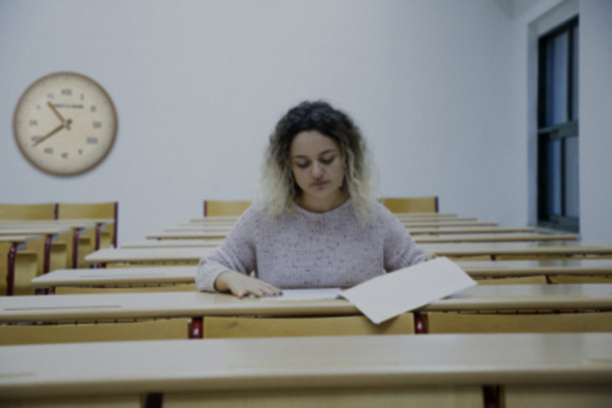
10 h 39 min
